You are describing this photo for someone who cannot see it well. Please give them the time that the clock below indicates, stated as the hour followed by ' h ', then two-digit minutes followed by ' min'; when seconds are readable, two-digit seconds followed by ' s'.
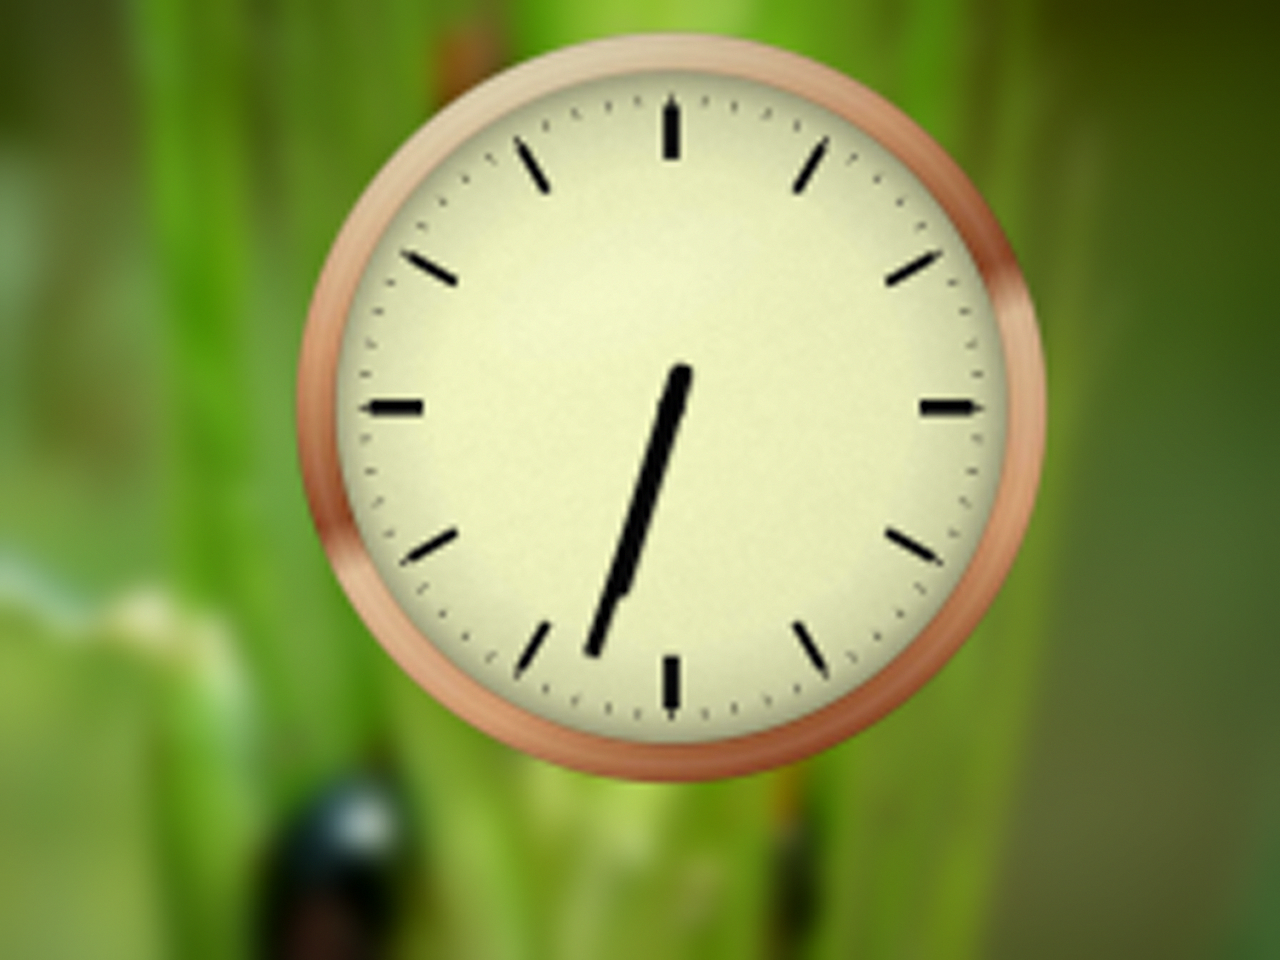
6 h 33 min
